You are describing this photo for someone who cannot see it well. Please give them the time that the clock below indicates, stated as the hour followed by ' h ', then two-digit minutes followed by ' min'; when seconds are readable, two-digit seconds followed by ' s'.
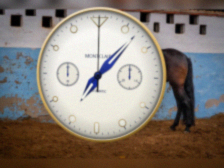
7 h 07 min
